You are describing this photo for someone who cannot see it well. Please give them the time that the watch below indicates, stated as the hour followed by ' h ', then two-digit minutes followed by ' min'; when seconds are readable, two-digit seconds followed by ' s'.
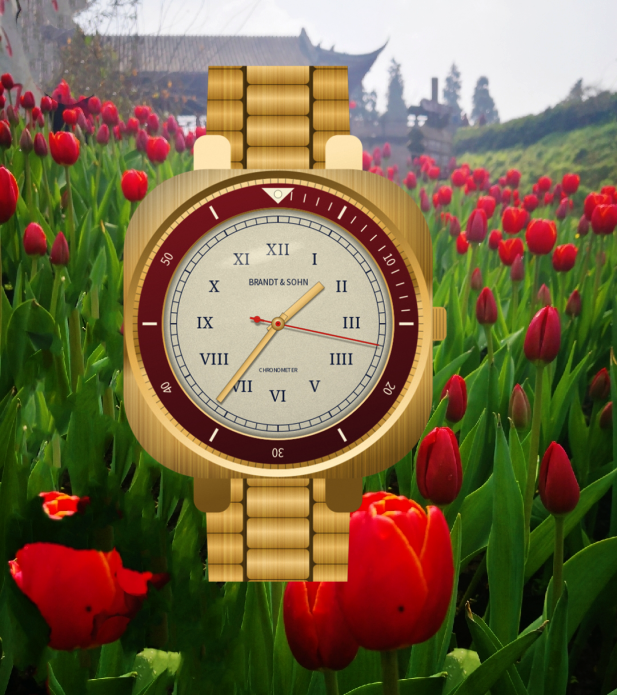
1 h 36 min 17 s
